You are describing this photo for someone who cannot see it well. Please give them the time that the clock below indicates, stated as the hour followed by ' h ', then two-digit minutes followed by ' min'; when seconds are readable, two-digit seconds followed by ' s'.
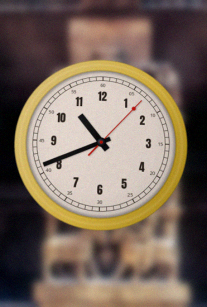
10 h 41 min 07 s
